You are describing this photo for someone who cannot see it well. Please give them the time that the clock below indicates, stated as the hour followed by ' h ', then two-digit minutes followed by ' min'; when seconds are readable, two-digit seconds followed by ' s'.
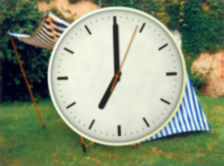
7 h 00 min 04 s
